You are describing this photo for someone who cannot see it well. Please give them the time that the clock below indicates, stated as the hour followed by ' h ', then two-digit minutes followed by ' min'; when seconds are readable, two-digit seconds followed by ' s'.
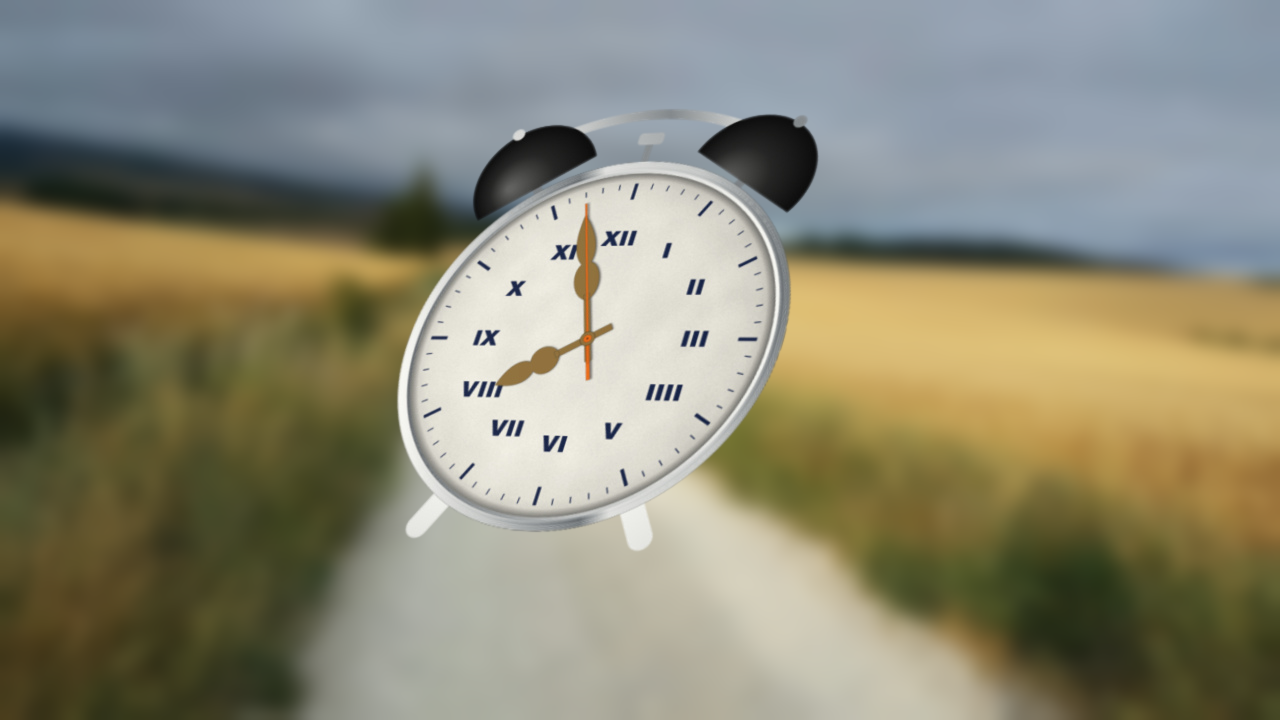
7 h 56 min 57 s
